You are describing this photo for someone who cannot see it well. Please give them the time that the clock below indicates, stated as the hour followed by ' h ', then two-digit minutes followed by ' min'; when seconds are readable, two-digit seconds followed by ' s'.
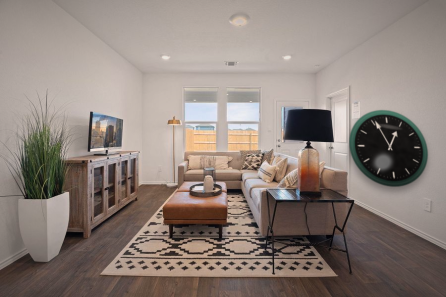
12 h 56 min
